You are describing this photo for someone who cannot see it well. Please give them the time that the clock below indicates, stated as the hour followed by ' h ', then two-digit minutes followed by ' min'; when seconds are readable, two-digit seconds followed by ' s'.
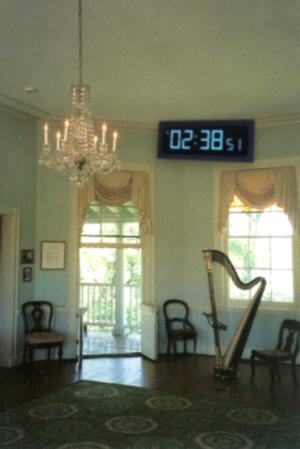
2 h 38 min
